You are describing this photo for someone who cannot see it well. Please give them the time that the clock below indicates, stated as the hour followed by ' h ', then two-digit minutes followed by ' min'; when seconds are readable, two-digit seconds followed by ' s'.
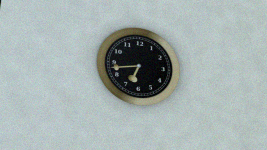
6 h 43 min
